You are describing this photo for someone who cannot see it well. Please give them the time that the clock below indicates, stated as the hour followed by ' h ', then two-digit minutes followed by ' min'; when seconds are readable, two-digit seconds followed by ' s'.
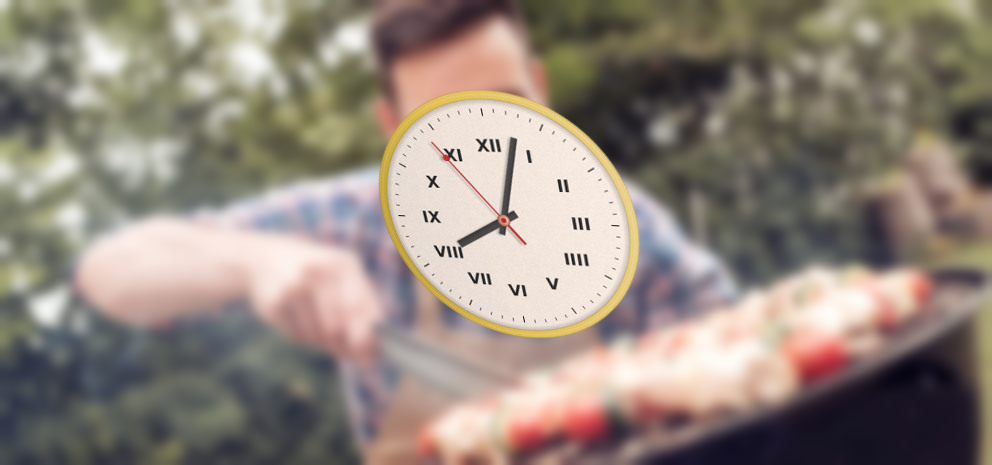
8 h 02 min 54 s
